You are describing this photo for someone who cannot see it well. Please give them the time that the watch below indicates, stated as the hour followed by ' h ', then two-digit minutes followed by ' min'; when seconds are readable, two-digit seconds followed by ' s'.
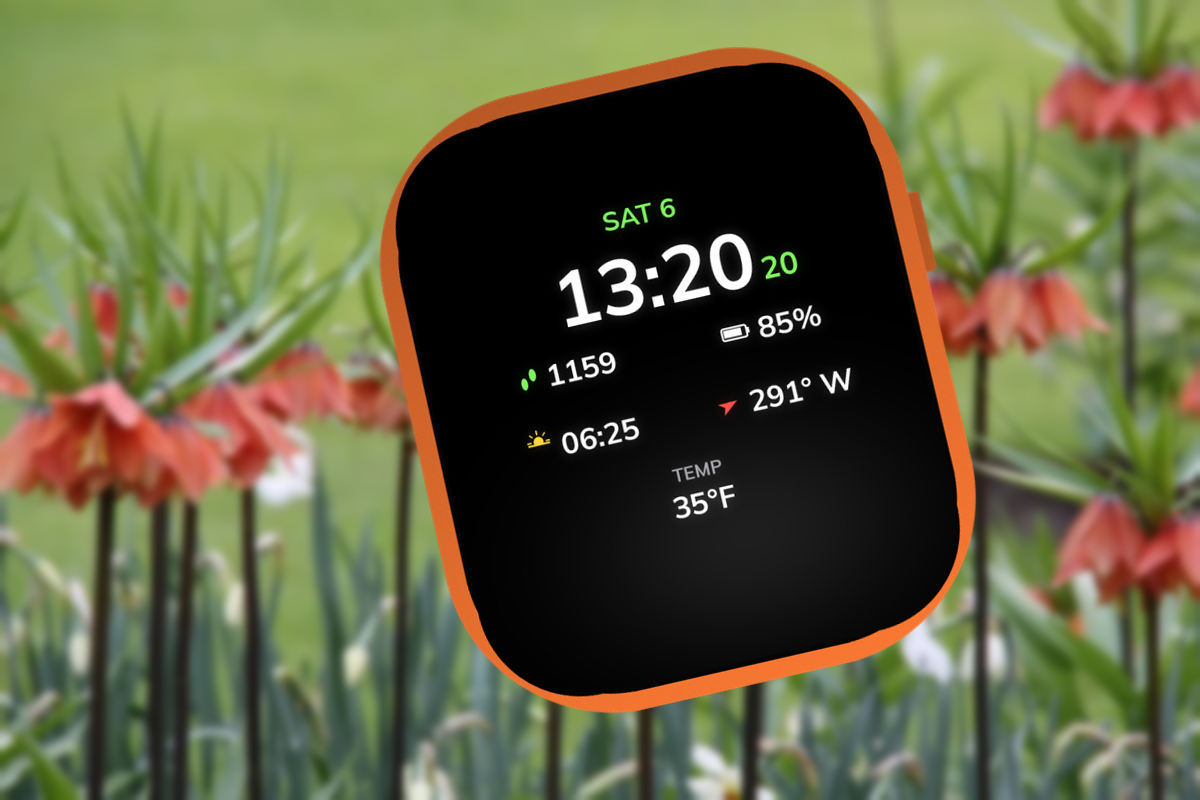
13 h 20 min 20 s
